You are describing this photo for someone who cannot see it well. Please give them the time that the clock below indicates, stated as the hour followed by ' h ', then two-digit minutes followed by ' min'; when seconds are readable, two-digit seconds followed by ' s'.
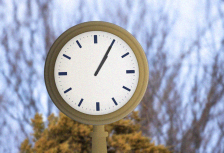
1 h 05 min
